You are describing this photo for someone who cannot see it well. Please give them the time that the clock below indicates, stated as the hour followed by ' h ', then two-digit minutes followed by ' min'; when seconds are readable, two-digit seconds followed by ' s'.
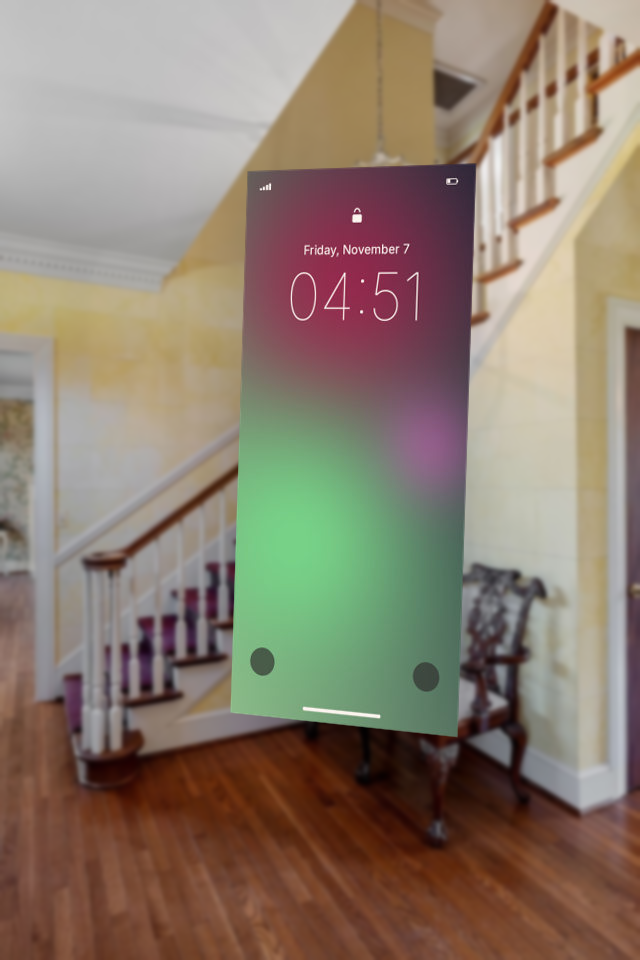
4 h 51 min
